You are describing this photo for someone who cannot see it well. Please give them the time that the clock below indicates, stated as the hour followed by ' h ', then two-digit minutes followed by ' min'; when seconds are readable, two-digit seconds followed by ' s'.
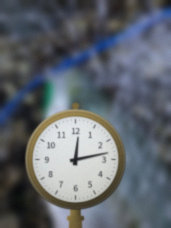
12 h 13 min
